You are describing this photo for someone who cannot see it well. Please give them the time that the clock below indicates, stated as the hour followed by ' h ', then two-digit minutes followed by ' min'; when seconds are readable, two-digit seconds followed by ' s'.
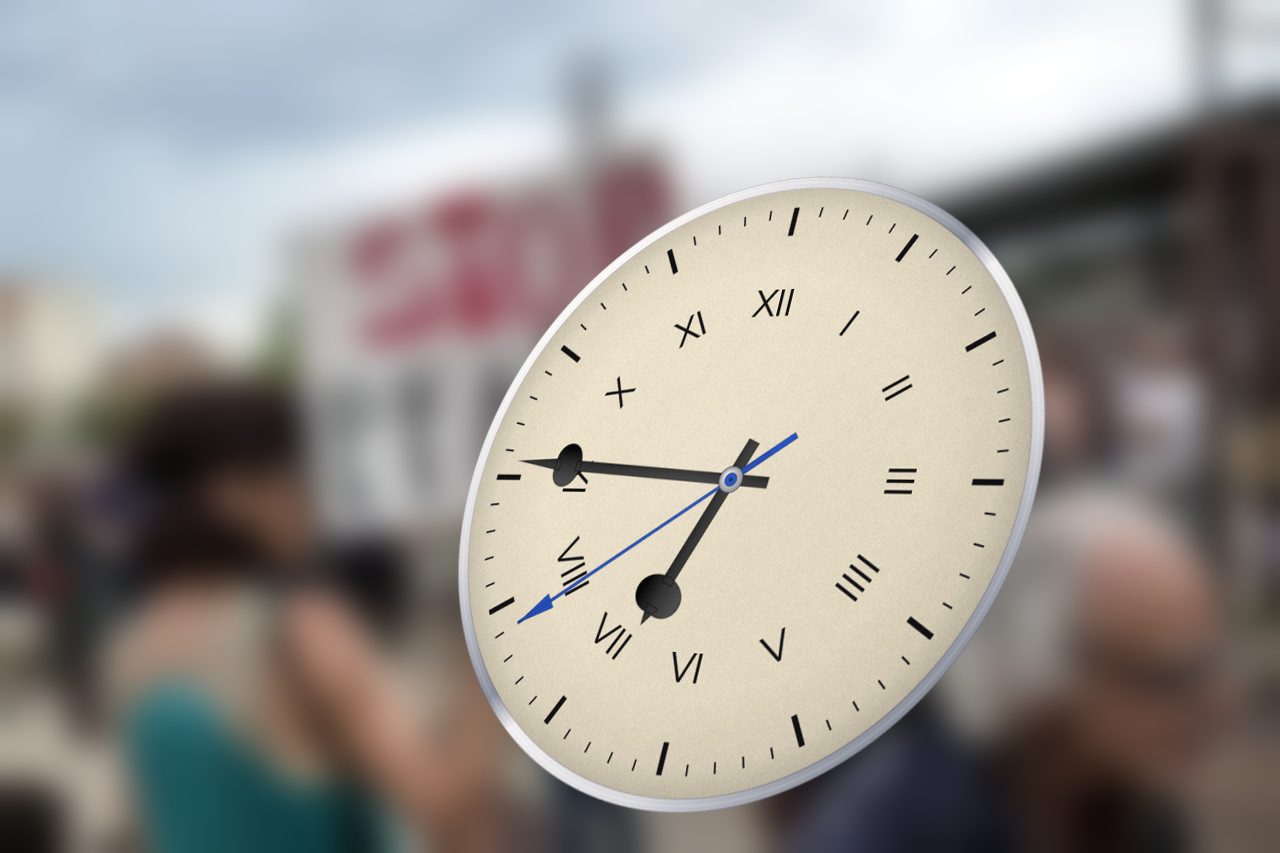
6 h 45 min 39 s
